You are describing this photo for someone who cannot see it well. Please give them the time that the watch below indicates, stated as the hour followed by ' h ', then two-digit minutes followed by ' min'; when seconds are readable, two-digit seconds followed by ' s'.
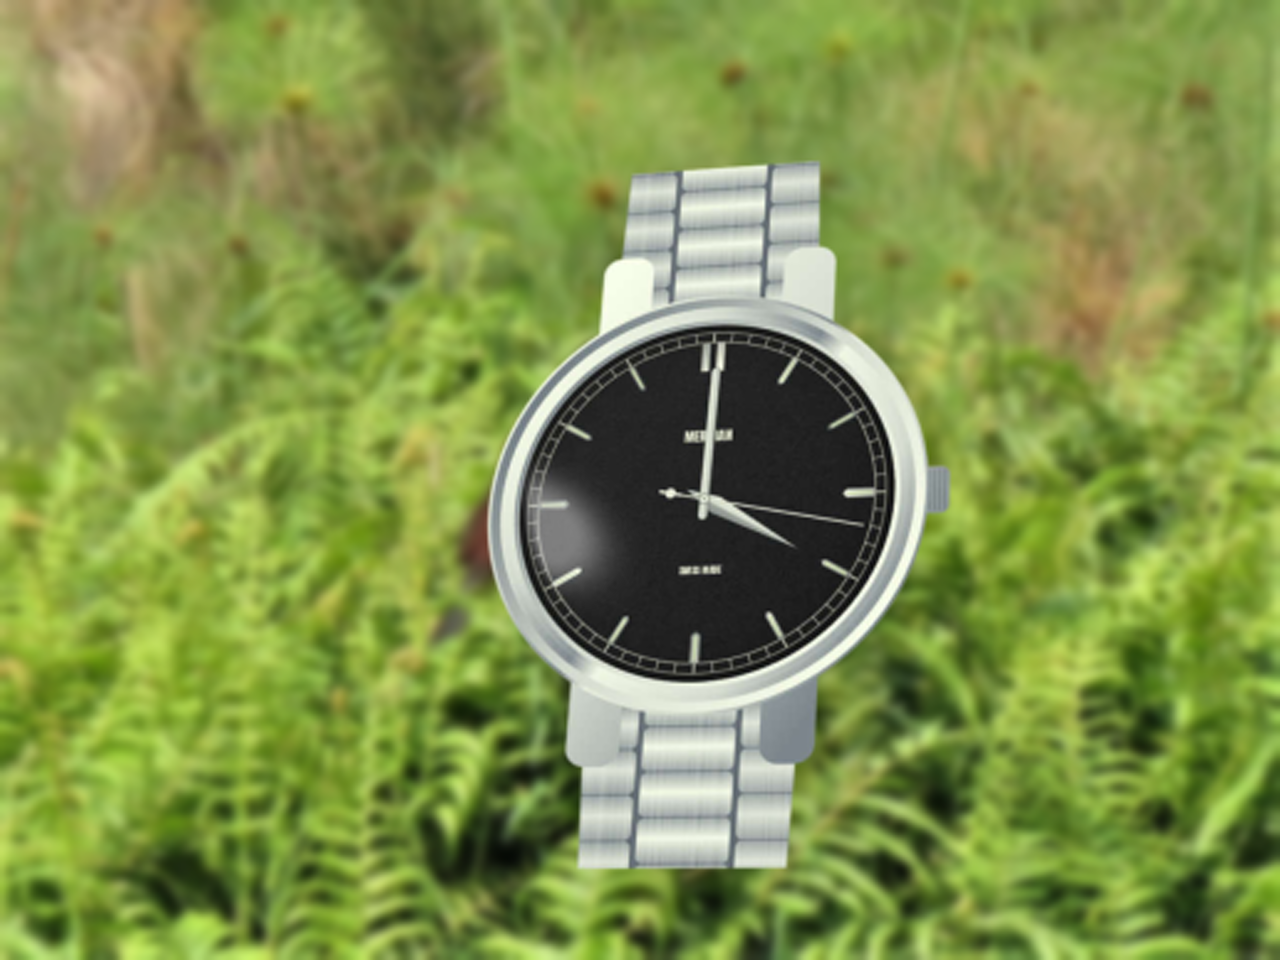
4 h 00 min 17 s
